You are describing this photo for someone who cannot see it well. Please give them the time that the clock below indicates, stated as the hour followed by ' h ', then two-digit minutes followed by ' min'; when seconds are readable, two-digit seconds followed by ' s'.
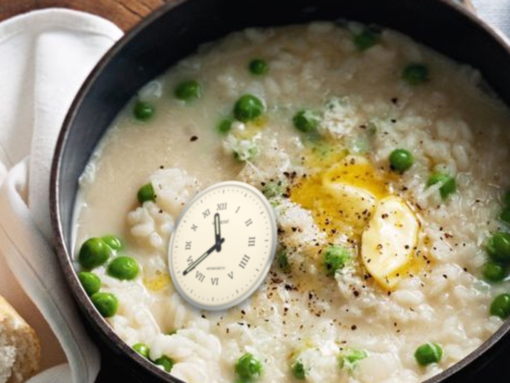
11 h 39 min
